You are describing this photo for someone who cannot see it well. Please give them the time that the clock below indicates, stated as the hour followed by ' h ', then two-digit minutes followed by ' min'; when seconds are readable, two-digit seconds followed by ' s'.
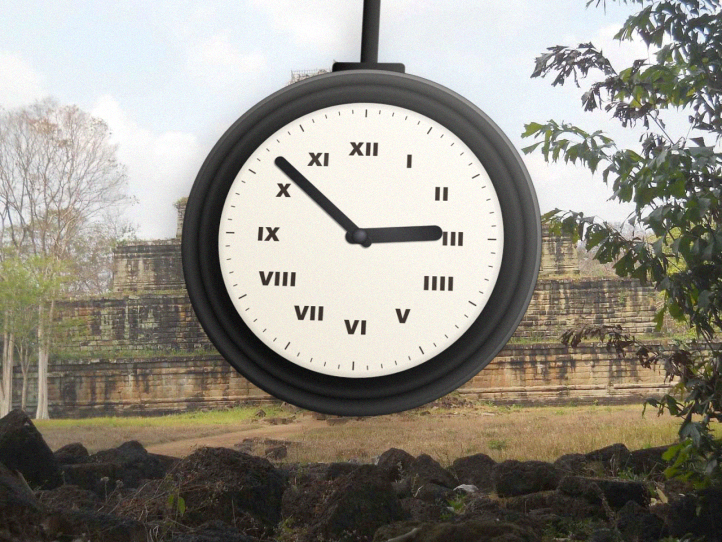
2 h 52 min
